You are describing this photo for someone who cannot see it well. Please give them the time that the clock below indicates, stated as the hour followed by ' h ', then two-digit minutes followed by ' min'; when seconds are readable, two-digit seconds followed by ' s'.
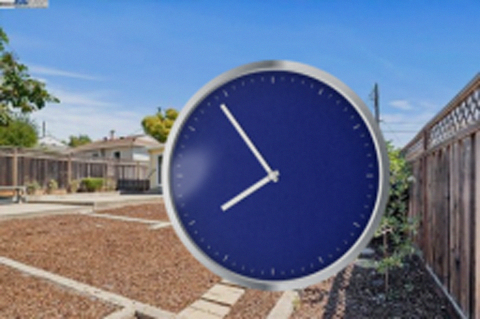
7 h 54 min
